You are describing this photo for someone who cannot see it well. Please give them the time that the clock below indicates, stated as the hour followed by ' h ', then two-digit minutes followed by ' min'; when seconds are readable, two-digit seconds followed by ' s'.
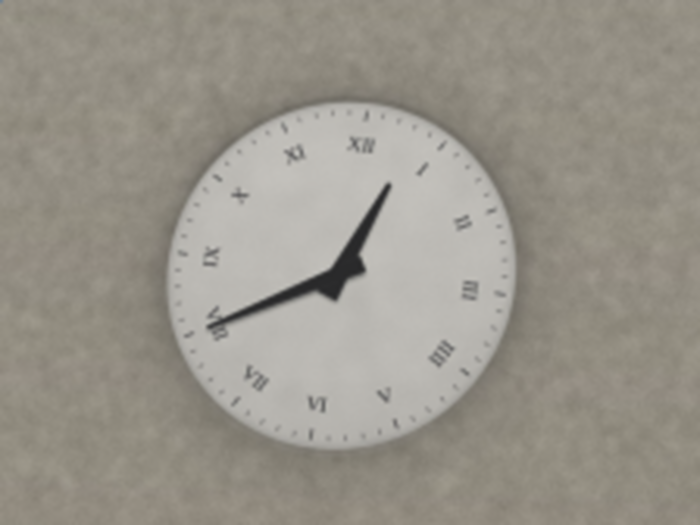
12 h 40 min
